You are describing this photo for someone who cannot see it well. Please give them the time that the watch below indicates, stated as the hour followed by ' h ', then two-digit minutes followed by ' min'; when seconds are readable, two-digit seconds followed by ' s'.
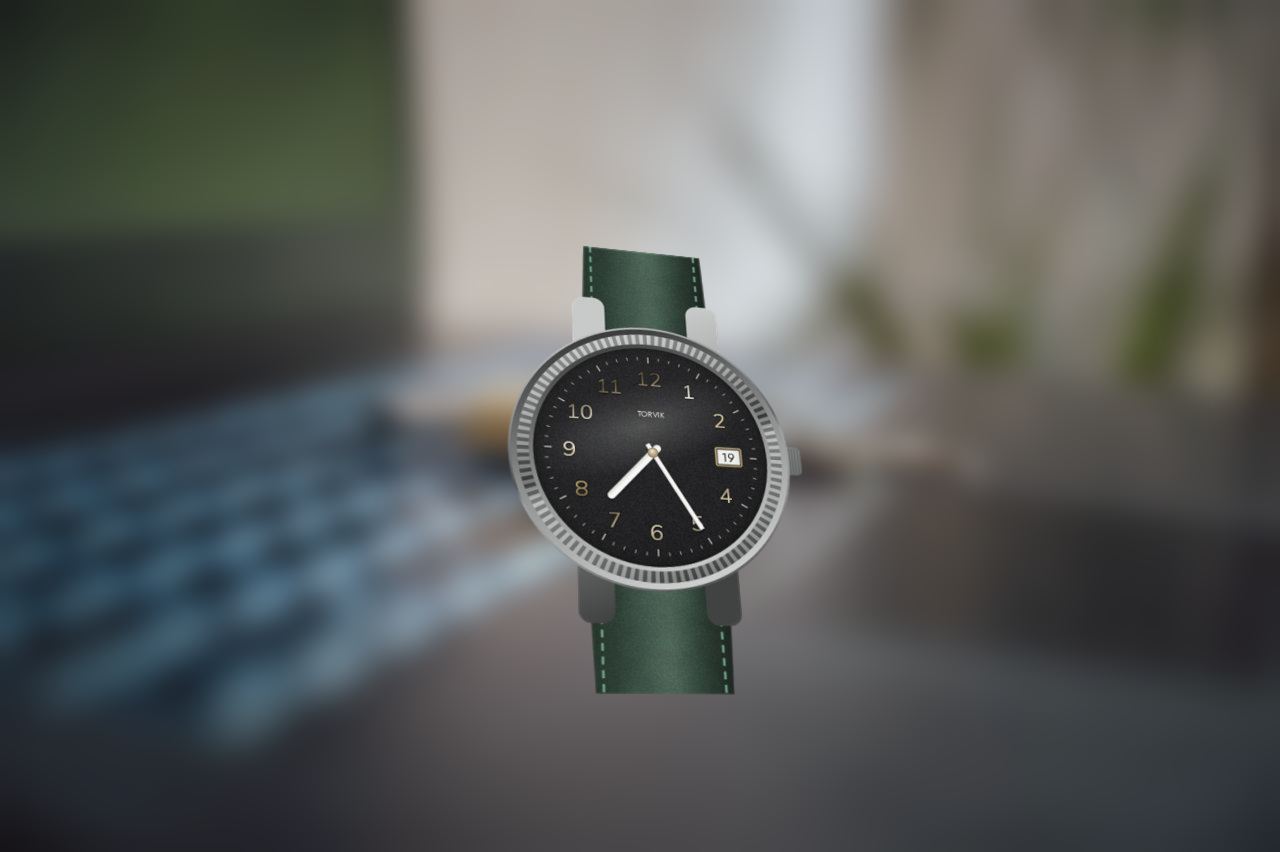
7 h 25 min
